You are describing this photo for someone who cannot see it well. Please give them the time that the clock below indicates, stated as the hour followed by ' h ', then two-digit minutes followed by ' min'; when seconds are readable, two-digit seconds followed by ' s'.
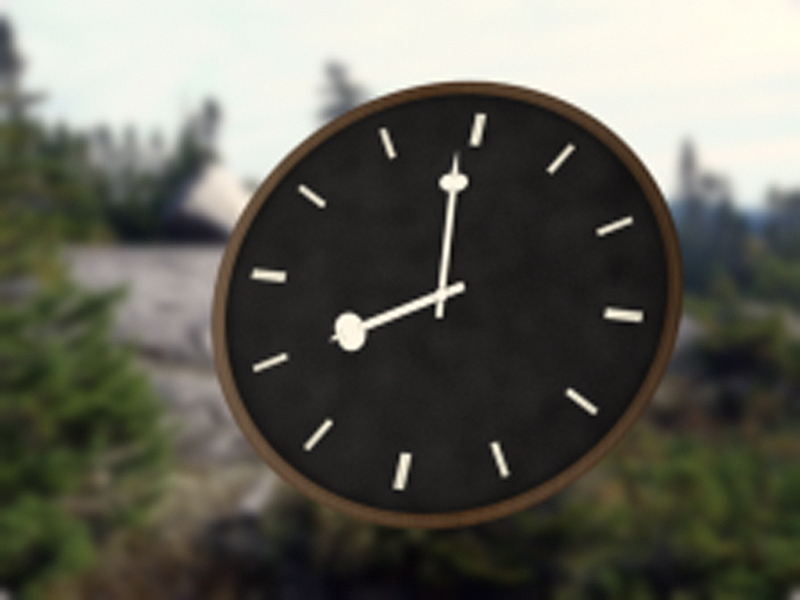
7 h 59 min
